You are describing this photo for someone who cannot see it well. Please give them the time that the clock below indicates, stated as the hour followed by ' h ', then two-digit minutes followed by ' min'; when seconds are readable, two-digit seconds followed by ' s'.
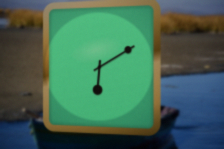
6 h 10 min
